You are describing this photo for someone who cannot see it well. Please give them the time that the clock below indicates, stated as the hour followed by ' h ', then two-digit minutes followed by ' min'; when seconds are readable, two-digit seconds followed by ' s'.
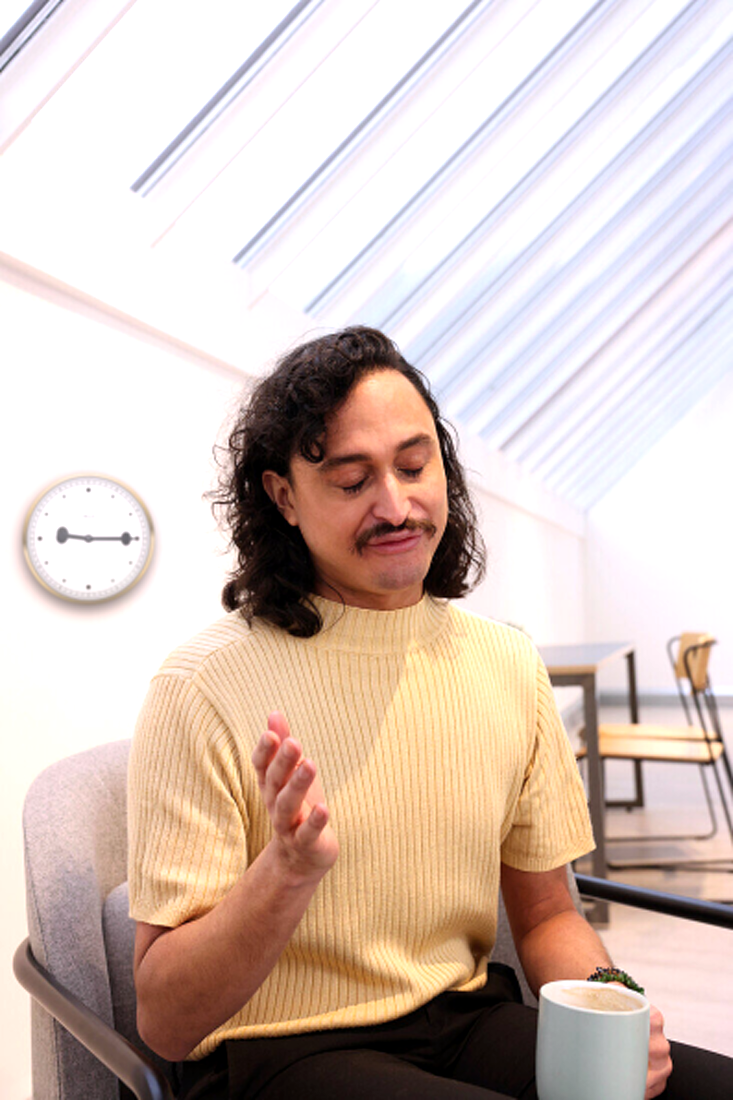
9 h 15 min
